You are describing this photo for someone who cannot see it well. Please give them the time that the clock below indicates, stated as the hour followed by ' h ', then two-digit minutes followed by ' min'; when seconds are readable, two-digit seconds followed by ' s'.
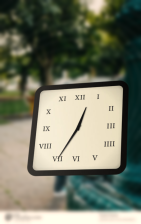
12 h 35 min
